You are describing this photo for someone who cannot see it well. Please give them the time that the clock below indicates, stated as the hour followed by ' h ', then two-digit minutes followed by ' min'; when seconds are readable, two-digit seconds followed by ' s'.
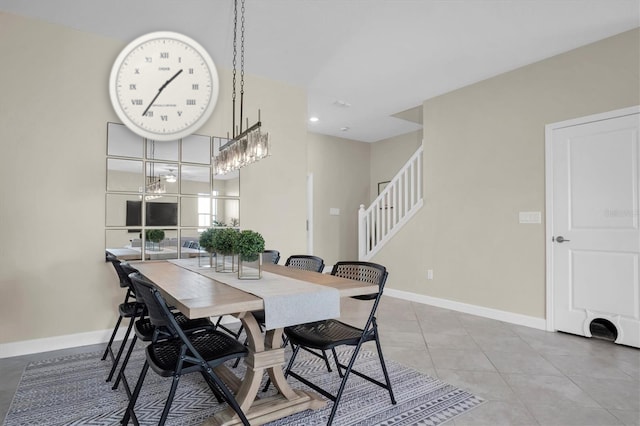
1 h 36 min
